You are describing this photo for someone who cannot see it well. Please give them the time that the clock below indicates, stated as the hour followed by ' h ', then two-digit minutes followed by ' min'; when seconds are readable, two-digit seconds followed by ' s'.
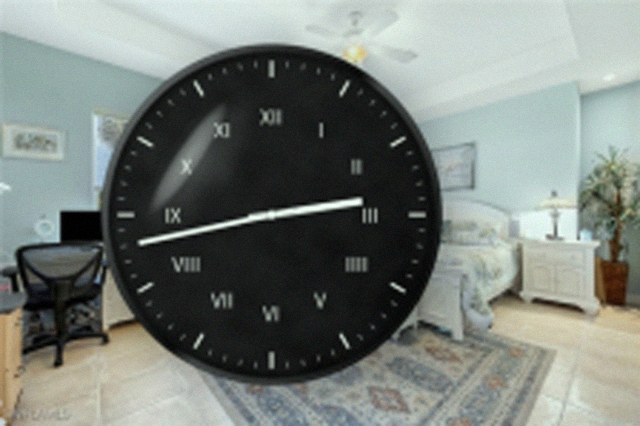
2 h 43 min
